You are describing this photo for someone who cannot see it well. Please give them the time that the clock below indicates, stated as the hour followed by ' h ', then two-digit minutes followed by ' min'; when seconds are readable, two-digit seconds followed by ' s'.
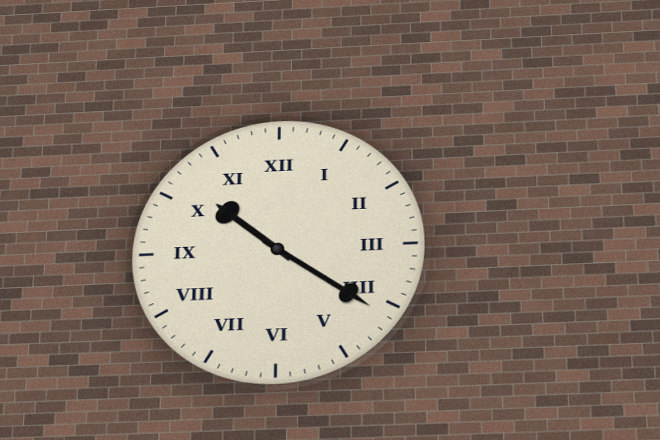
10 h 21 min
